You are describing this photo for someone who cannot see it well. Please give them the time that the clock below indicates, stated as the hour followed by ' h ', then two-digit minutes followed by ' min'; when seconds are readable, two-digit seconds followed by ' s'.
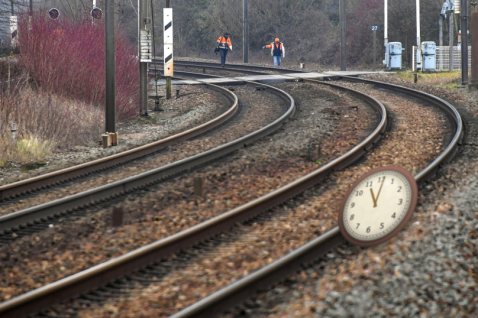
11 h 01 min
